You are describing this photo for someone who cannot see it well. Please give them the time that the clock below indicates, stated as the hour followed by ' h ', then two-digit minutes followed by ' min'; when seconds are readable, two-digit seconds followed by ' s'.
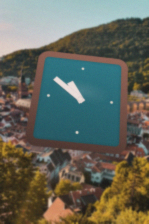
10 h 51 min
